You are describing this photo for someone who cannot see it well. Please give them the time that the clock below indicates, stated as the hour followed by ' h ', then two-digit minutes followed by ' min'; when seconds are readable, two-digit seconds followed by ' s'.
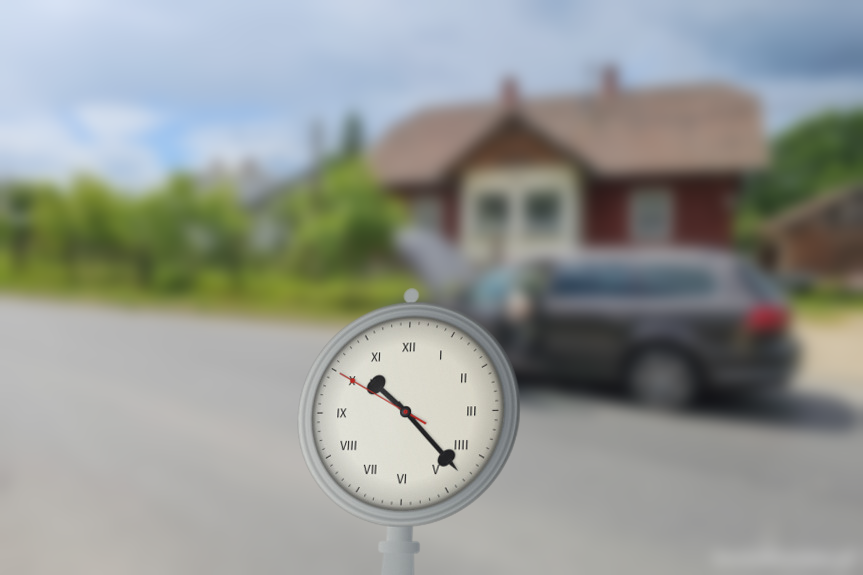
10 h 22 min 50 s
